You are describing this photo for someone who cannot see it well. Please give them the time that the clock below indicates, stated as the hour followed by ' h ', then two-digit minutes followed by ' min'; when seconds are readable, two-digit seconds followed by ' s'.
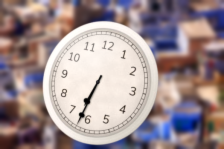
6 h 32 min
